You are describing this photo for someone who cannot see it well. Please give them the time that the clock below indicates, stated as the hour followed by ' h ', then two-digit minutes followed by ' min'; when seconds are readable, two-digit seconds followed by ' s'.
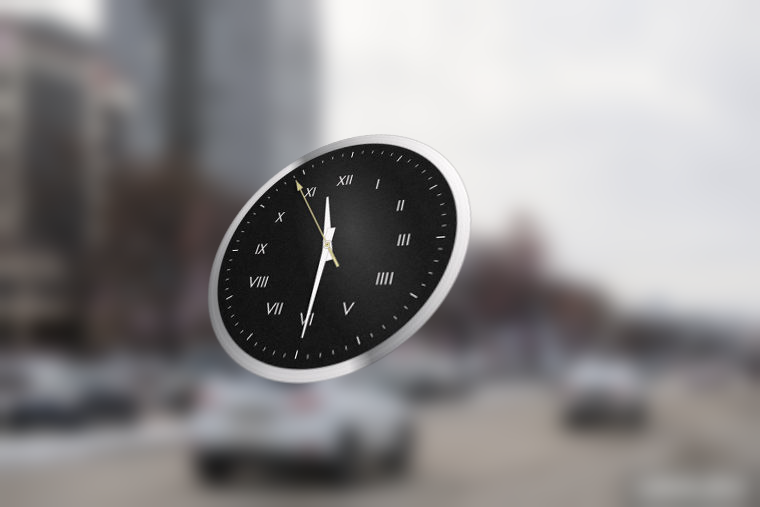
11 h 29 min 54 s
